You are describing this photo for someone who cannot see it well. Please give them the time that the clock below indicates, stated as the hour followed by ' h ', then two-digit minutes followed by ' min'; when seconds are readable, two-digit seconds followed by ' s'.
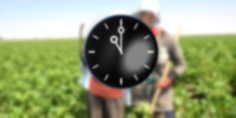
11 h 00 min
